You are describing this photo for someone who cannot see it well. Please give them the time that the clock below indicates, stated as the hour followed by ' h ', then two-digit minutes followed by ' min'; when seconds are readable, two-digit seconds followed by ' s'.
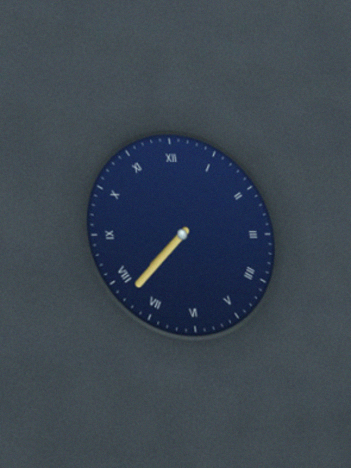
7 h 38 min
